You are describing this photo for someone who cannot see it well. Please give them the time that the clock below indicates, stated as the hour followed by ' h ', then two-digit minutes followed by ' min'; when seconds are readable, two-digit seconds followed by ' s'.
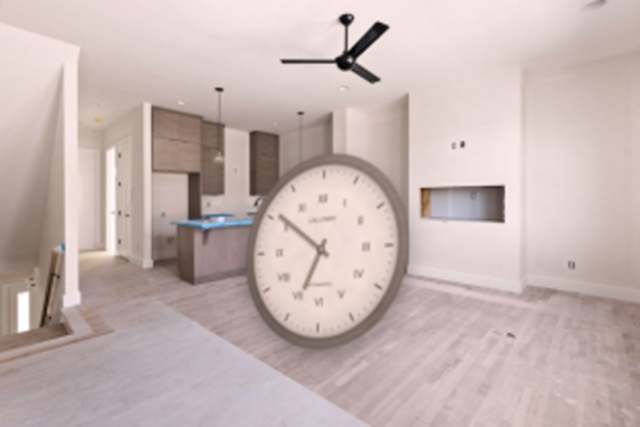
6 h 51 min
